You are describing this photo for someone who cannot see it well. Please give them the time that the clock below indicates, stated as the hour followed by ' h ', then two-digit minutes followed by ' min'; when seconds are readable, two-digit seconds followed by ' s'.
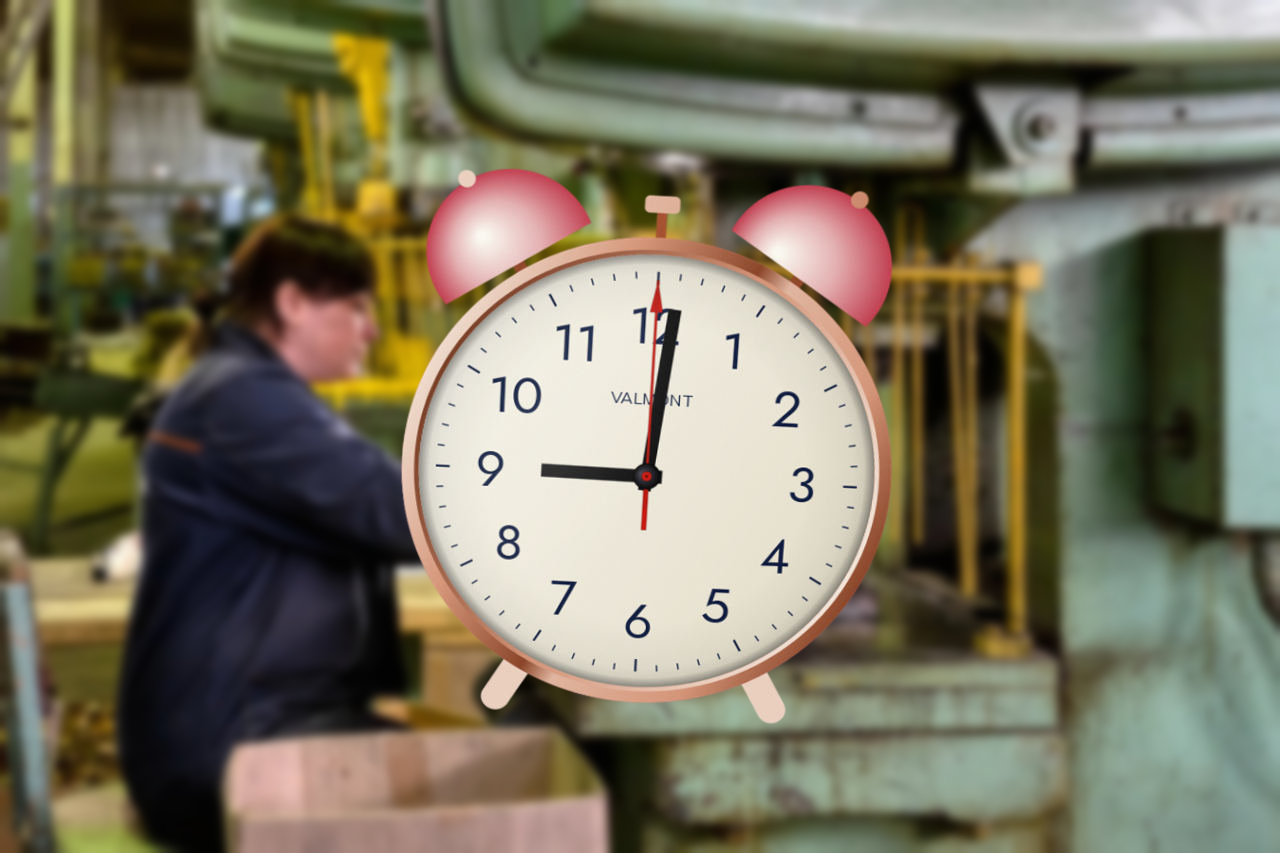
9 h 01 min 00 s
